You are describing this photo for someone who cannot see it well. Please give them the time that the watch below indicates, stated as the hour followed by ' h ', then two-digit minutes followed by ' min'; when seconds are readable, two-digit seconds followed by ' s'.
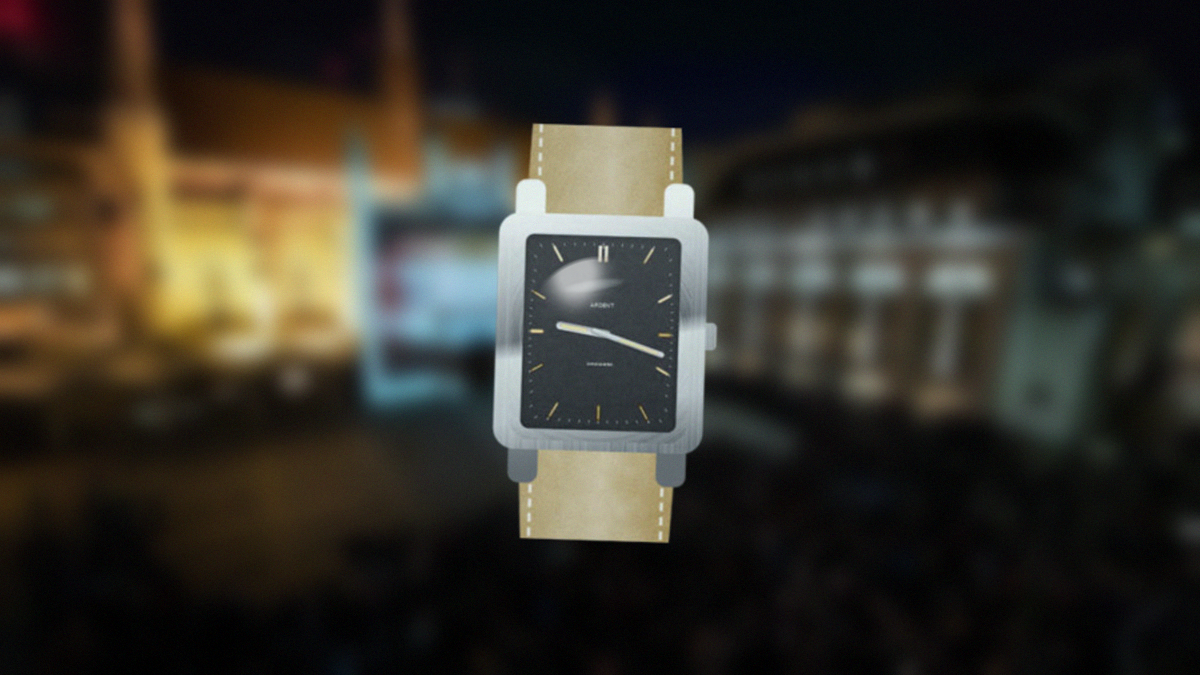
9 h 18 min
